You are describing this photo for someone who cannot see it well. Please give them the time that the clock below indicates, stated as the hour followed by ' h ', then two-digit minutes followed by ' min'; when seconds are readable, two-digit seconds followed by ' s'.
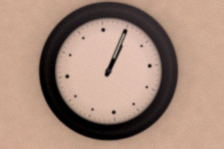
1 h 05 min
